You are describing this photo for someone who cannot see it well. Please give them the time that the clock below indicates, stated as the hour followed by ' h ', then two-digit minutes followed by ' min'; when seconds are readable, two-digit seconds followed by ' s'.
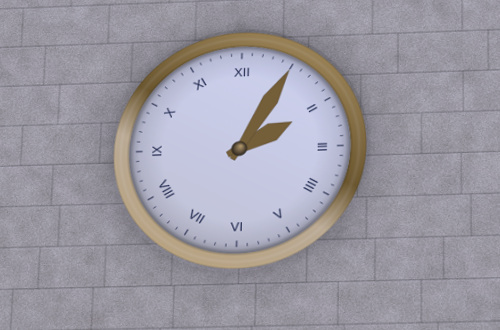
2 h 05 min
